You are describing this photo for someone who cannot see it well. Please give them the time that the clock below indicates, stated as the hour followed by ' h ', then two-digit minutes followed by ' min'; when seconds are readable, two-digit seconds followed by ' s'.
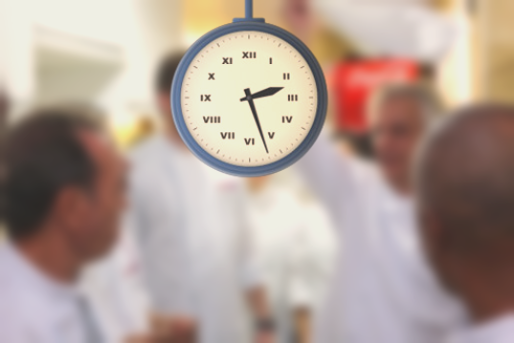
2 h 27 min
